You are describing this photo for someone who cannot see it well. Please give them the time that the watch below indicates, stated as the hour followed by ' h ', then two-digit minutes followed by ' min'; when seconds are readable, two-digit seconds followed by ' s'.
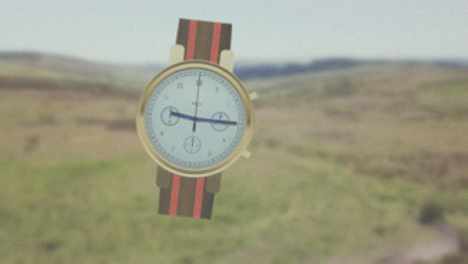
9 h 15 min
